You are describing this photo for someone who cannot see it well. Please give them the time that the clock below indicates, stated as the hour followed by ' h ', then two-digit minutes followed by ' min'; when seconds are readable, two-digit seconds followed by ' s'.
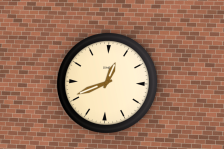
12 h 41 min
